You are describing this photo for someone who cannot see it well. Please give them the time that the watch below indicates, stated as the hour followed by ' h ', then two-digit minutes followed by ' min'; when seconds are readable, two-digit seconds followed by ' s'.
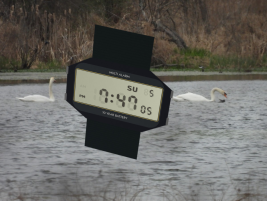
7 h 47 min 05 s
